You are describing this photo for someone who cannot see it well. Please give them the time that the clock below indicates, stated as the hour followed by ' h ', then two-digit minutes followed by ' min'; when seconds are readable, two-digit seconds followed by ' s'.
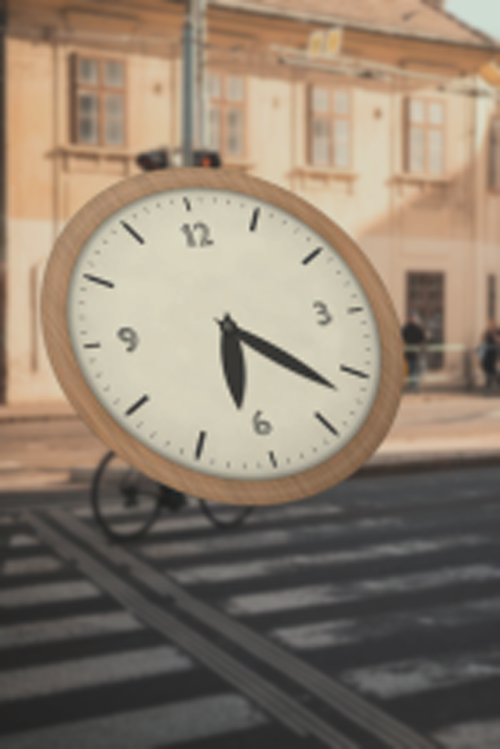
6 h 22 min
